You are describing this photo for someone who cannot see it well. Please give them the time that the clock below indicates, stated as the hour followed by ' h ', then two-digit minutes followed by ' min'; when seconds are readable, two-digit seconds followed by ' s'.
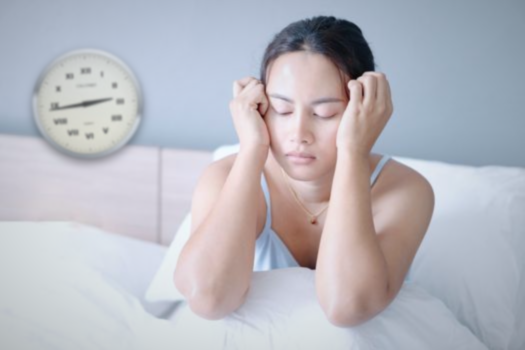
2 h 44 min
